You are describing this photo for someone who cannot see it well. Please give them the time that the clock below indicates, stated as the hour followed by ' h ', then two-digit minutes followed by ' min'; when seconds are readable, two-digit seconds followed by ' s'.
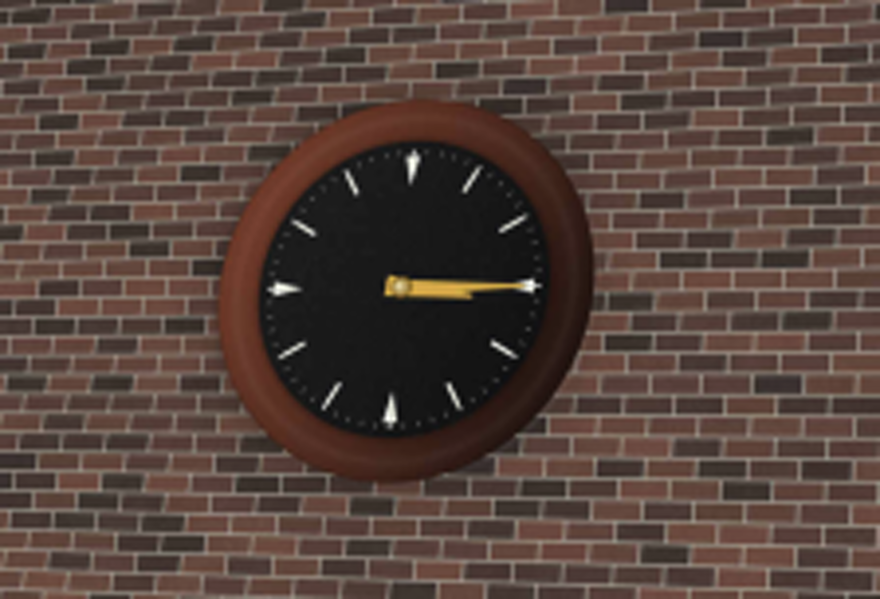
3 h 15 min
